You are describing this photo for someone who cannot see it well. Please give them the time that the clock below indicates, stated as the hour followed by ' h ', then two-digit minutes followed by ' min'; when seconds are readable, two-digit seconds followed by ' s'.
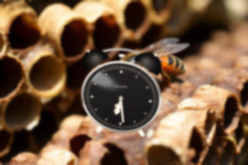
6 h 29 min
